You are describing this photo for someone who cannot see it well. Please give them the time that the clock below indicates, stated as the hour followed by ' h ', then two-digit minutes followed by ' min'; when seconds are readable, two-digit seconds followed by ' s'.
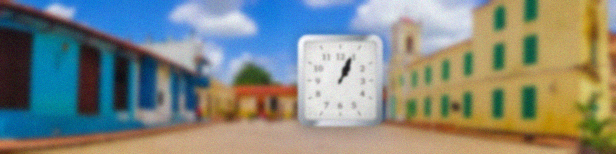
1 h 04 min
